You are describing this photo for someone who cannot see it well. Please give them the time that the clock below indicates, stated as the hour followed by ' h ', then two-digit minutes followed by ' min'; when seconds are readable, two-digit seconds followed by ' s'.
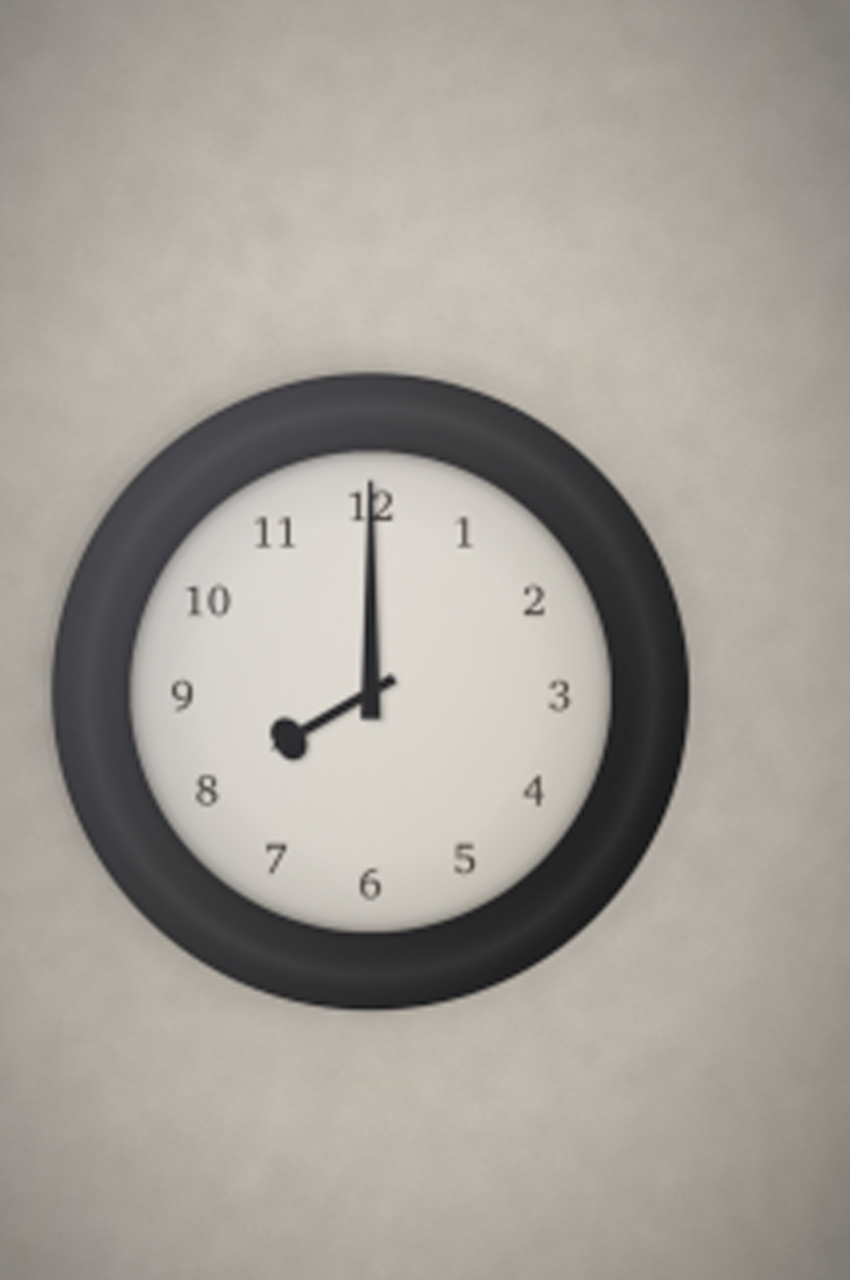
8 h 00 min
